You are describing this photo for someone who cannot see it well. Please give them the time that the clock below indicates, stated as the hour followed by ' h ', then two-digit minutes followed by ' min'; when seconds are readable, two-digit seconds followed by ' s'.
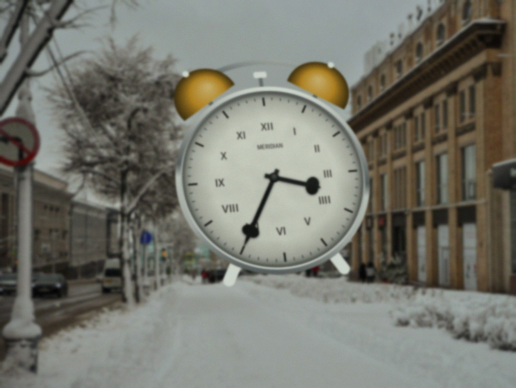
3 h 35 min
